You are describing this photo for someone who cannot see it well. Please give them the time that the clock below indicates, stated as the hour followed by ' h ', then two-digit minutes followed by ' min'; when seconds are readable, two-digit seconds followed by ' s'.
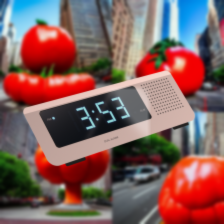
3 h 53 min
